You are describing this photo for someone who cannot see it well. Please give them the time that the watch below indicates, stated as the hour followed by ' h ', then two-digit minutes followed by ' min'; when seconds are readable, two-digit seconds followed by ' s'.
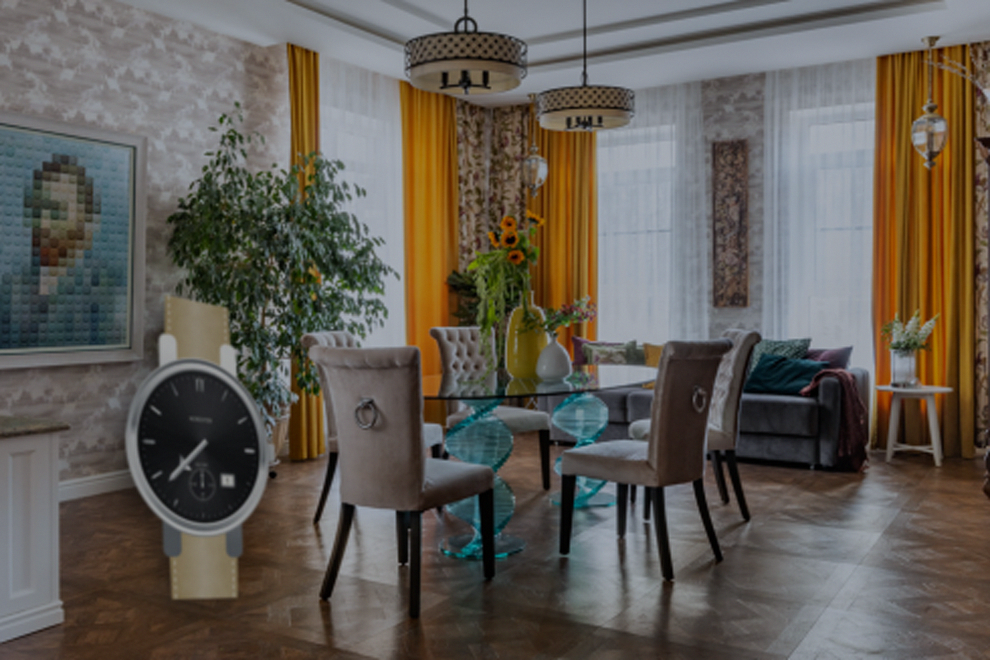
7 h 38 min
